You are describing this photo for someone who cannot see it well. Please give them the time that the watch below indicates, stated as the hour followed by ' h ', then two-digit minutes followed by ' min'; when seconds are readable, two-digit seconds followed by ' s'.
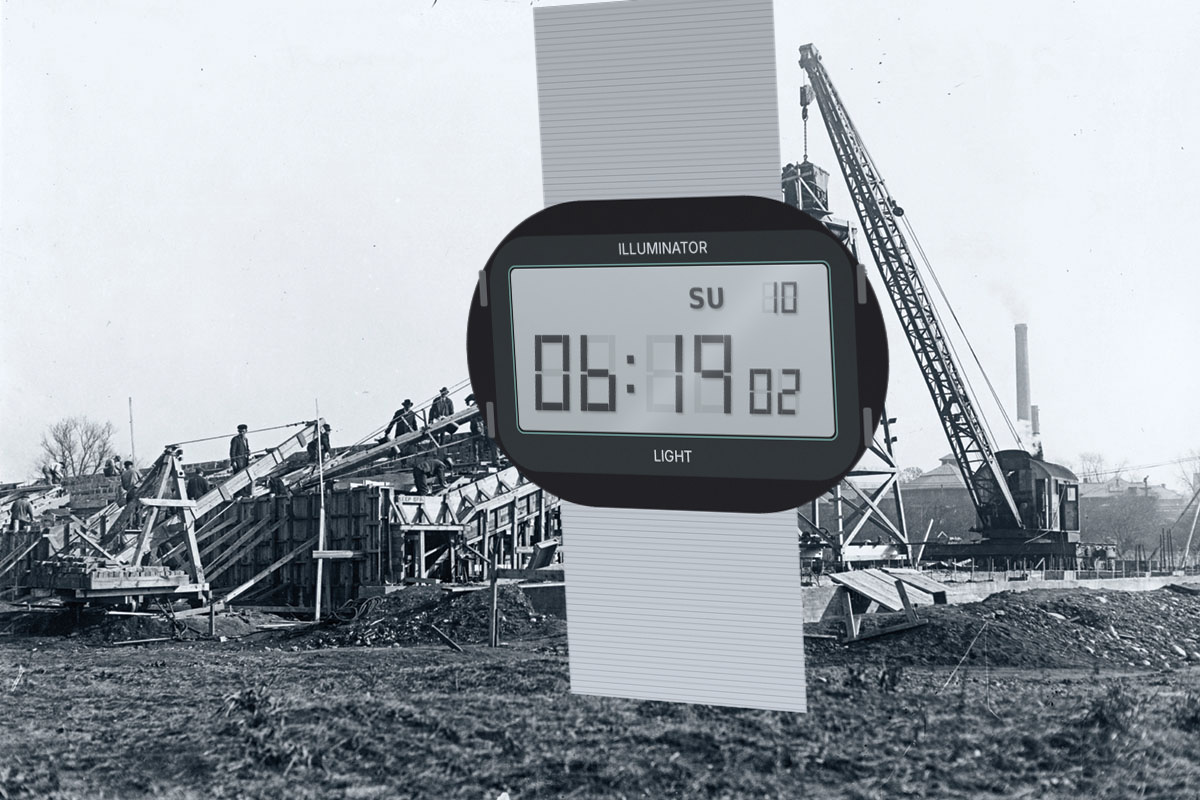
6 h 19 min 02 s
